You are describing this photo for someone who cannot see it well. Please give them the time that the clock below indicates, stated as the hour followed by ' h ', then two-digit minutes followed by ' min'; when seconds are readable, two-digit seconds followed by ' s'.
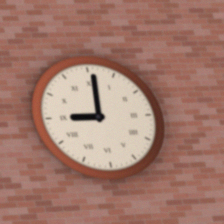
9 h 01 min
